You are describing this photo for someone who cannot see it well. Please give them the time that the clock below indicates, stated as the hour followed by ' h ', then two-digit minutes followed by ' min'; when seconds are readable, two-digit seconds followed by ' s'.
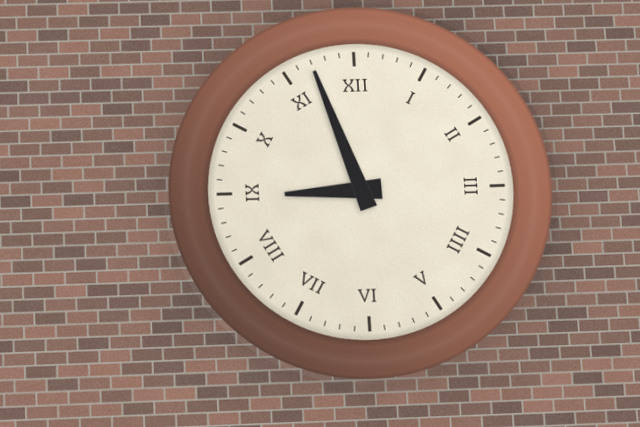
8 h 57 min
